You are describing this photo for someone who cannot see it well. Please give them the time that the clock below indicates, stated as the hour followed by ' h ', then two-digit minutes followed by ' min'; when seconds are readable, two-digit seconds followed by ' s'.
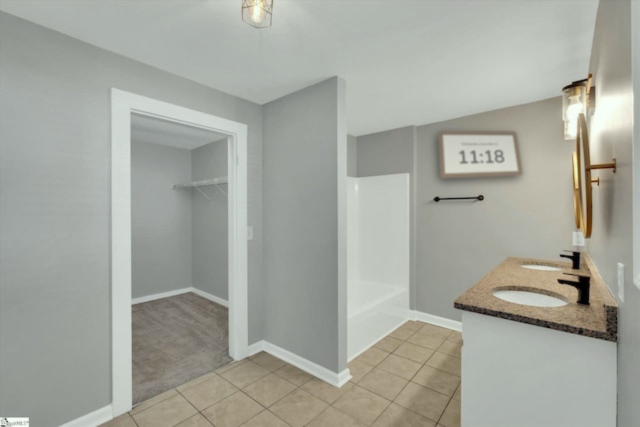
11 h 18 min
